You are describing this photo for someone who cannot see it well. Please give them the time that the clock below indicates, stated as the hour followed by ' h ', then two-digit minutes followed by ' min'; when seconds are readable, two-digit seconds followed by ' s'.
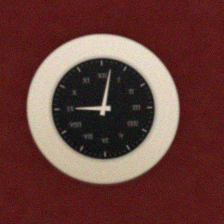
9 h 02 min
